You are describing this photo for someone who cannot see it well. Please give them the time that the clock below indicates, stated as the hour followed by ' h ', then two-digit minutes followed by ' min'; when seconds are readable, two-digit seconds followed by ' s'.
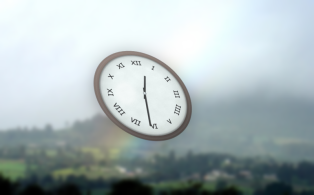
12 h 31 min
